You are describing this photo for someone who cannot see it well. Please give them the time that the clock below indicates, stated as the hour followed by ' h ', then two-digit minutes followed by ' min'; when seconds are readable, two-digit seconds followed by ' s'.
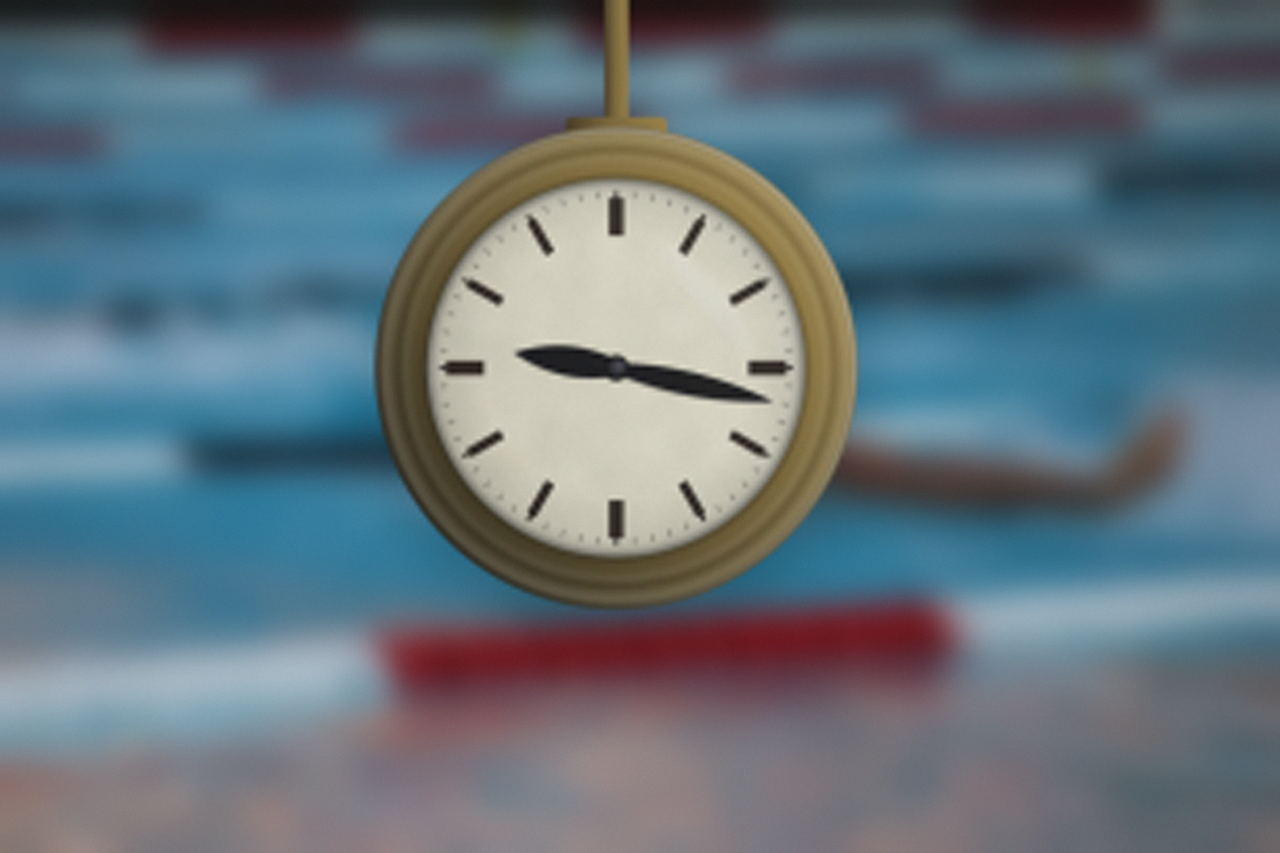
9 h 17 min
